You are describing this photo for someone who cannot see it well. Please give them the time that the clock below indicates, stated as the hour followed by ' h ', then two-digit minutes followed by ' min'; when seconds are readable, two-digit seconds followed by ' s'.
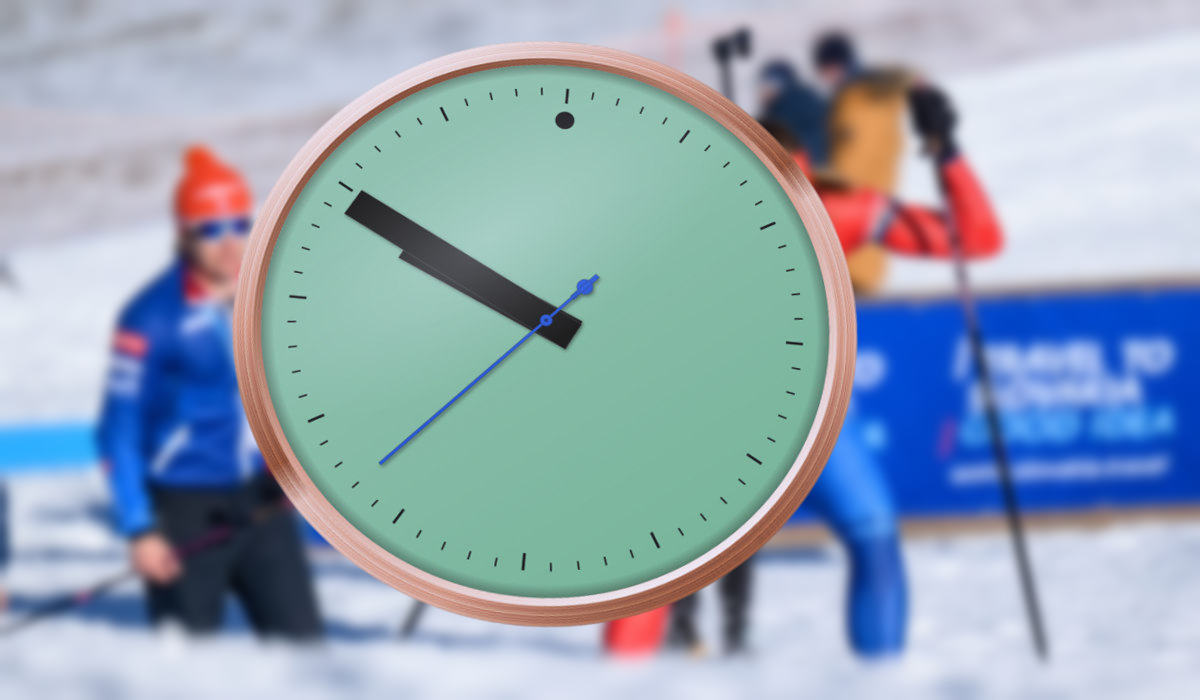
9 h 49 min 37 s
